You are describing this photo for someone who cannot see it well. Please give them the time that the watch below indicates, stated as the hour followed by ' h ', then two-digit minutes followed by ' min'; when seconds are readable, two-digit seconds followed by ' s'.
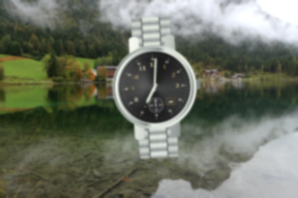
7 h 01 min
